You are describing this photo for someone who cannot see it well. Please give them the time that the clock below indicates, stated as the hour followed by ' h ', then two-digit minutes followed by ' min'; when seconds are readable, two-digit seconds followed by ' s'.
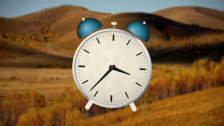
3 h 37 min
